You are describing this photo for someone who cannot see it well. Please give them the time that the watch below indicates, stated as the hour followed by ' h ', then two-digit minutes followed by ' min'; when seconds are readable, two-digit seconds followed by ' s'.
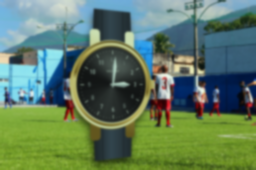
3 h 01 min
